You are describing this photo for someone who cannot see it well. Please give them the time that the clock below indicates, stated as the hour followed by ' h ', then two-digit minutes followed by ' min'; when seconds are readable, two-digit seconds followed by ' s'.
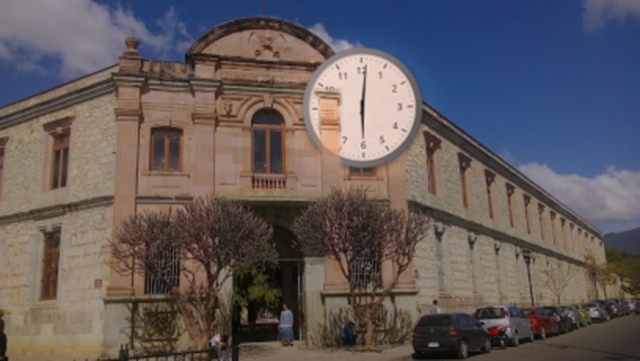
6 h 01 min
